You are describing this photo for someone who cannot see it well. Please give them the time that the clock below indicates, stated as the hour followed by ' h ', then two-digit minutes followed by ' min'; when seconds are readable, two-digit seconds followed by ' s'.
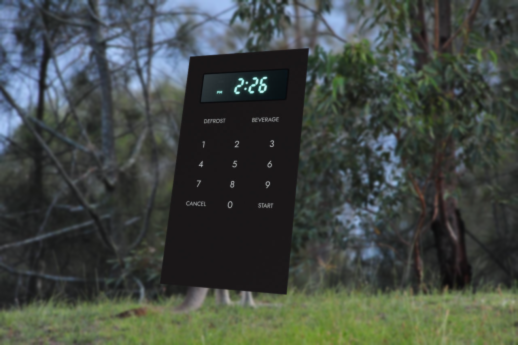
2 h 26 min
